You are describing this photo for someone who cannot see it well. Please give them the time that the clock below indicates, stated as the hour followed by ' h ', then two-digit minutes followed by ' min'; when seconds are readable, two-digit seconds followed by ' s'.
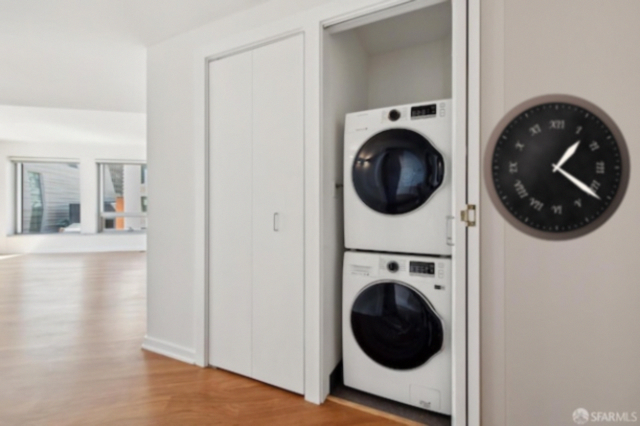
1 h 21 min
